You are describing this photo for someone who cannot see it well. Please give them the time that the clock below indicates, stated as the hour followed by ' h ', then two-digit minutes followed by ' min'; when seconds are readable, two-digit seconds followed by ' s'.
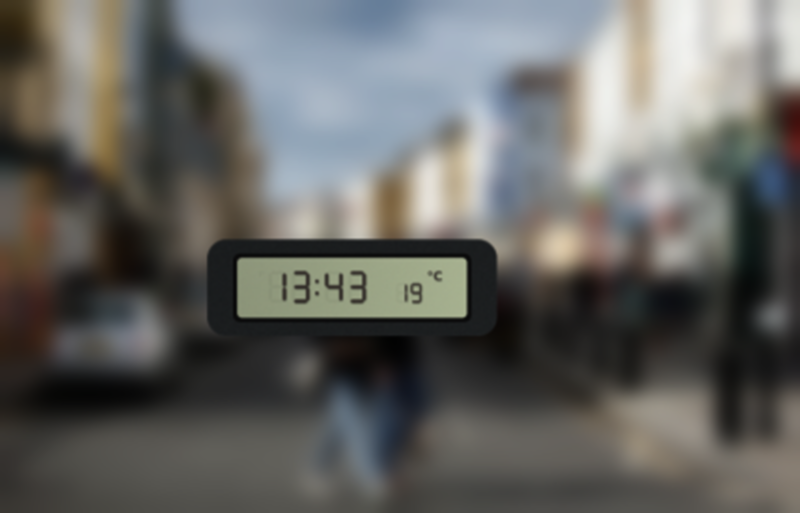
13 h 43 min
